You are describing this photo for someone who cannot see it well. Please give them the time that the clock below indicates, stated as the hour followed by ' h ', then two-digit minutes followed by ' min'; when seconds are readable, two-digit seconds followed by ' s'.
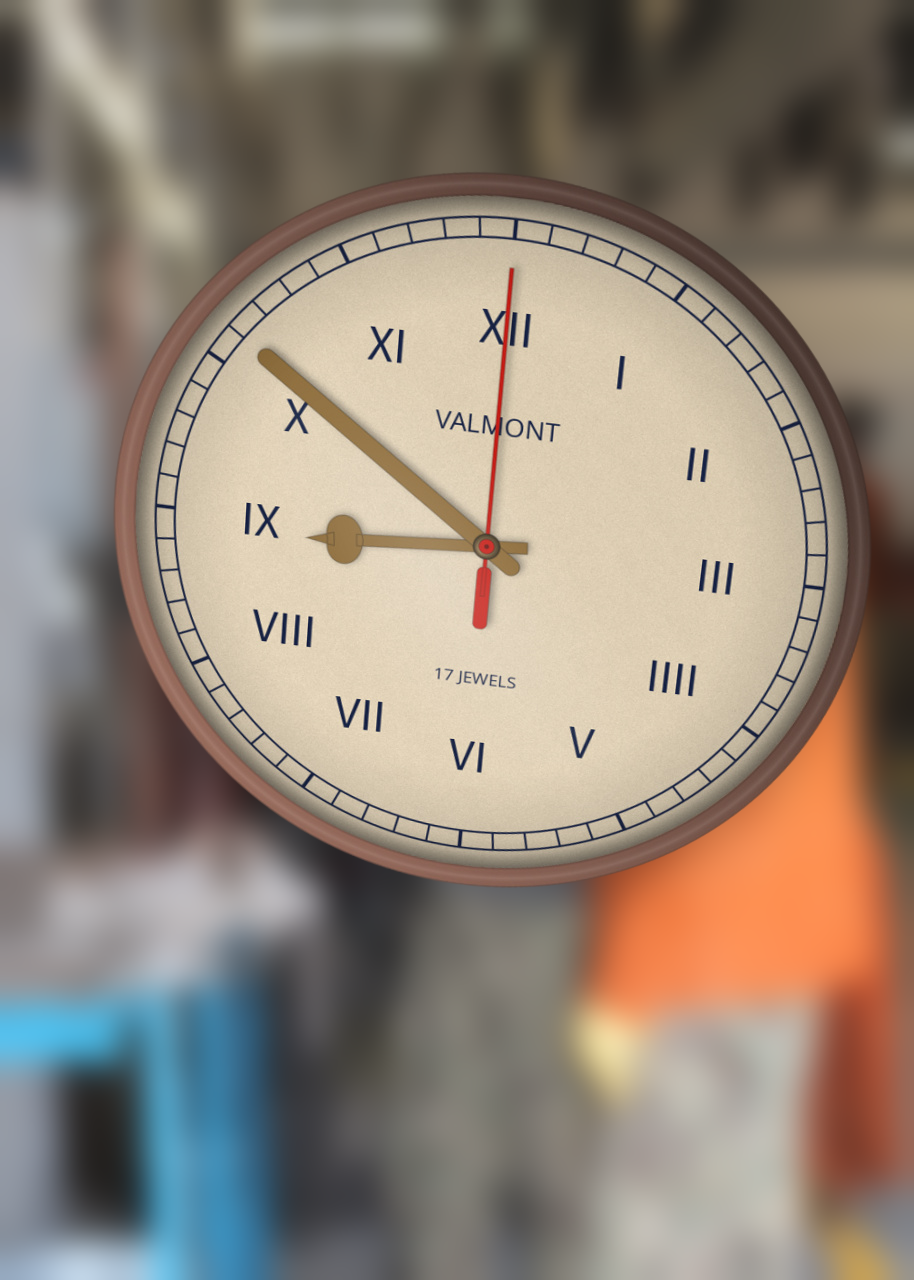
8 h 51 min 00 s
